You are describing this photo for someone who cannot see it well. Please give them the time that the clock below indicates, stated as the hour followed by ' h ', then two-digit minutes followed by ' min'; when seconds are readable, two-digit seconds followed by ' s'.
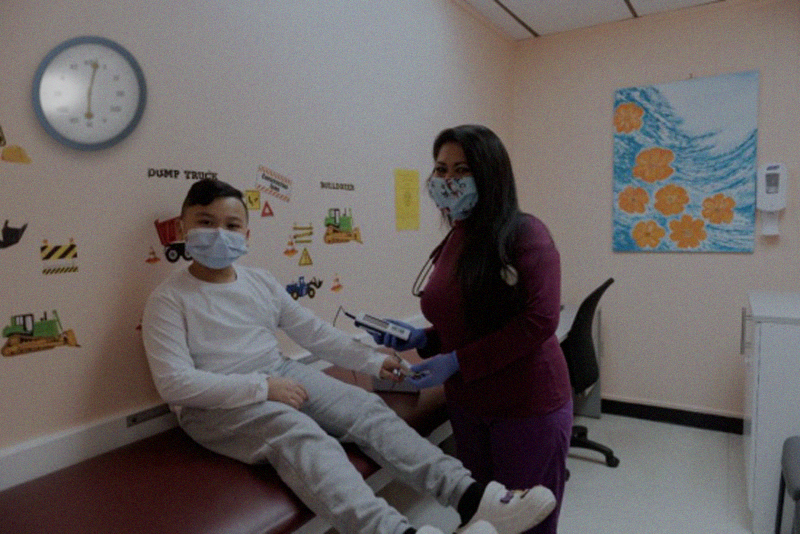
6 h 02 min
